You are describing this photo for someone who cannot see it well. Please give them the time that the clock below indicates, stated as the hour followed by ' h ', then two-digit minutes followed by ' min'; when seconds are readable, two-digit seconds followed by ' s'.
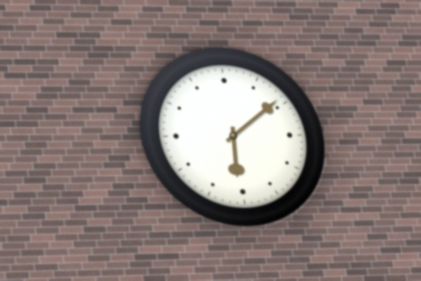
6 h 09 min
